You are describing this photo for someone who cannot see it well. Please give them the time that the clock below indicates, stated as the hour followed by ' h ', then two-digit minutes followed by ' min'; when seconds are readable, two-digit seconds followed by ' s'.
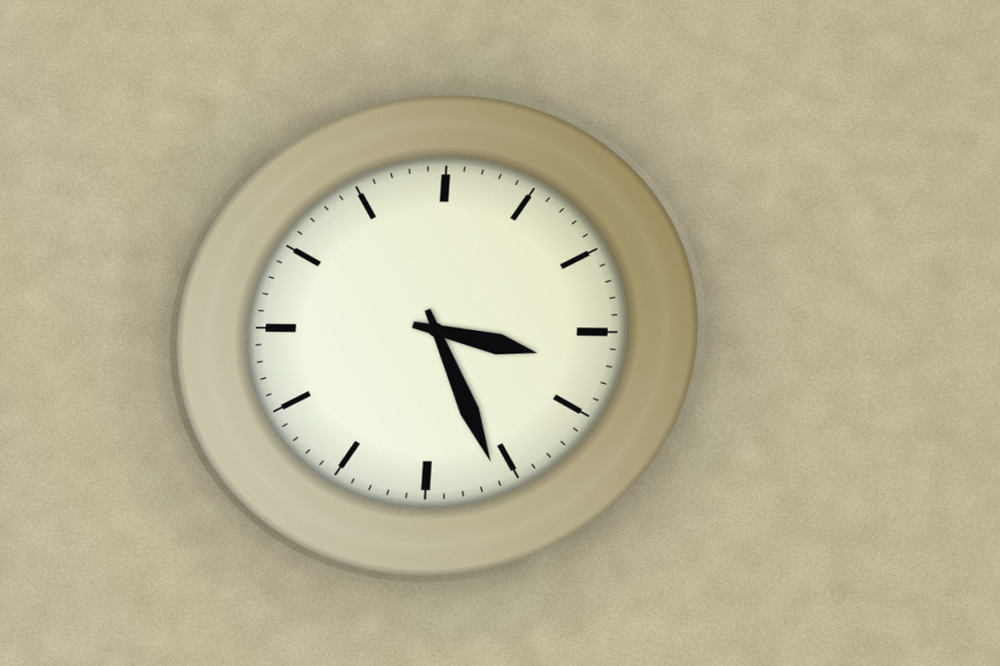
3 h 26 min
